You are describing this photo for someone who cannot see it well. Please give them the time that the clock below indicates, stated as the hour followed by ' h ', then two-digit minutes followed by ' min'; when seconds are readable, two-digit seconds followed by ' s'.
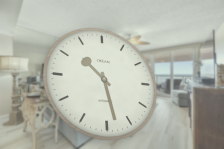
10 h 28 min
